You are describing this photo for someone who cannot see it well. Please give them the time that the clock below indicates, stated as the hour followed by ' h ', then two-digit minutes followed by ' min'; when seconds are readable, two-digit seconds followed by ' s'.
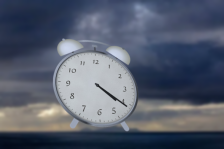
4 h 21 min
